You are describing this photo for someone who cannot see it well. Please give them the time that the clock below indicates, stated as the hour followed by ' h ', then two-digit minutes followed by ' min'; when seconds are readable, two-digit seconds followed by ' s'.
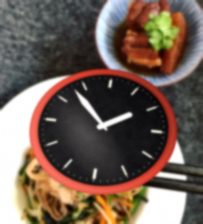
1 h 53 min
